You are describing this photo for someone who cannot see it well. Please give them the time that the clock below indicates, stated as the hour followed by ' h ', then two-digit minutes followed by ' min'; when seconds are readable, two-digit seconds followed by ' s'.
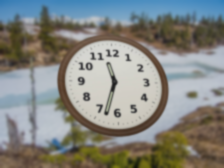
11 h 33 min
